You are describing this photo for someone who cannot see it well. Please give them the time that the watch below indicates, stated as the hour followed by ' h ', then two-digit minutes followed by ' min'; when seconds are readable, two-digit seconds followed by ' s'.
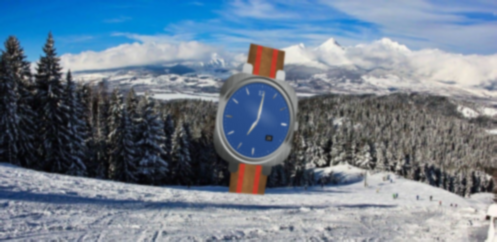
7 h 01 min
